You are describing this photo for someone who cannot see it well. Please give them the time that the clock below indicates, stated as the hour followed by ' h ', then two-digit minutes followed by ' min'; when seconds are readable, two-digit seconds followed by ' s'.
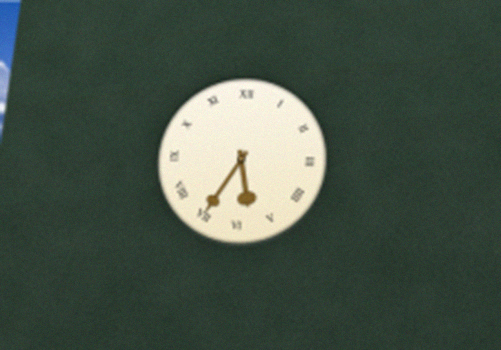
5 h 35 min
